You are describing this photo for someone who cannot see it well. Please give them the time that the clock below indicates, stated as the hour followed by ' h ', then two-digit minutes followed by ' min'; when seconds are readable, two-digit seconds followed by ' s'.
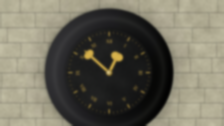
12 h 52 min
